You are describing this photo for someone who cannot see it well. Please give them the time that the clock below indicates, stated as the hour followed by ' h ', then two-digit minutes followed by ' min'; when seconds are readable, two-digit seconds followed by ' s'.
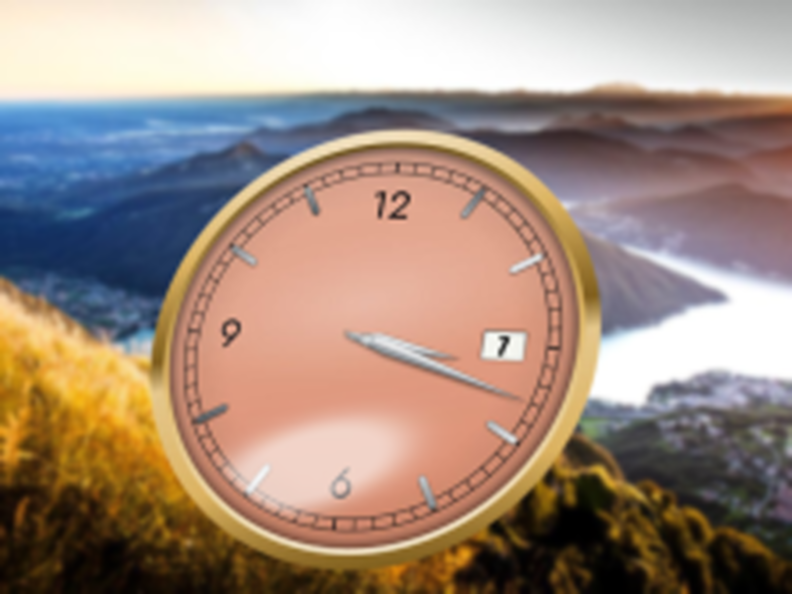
3 h 18 min
